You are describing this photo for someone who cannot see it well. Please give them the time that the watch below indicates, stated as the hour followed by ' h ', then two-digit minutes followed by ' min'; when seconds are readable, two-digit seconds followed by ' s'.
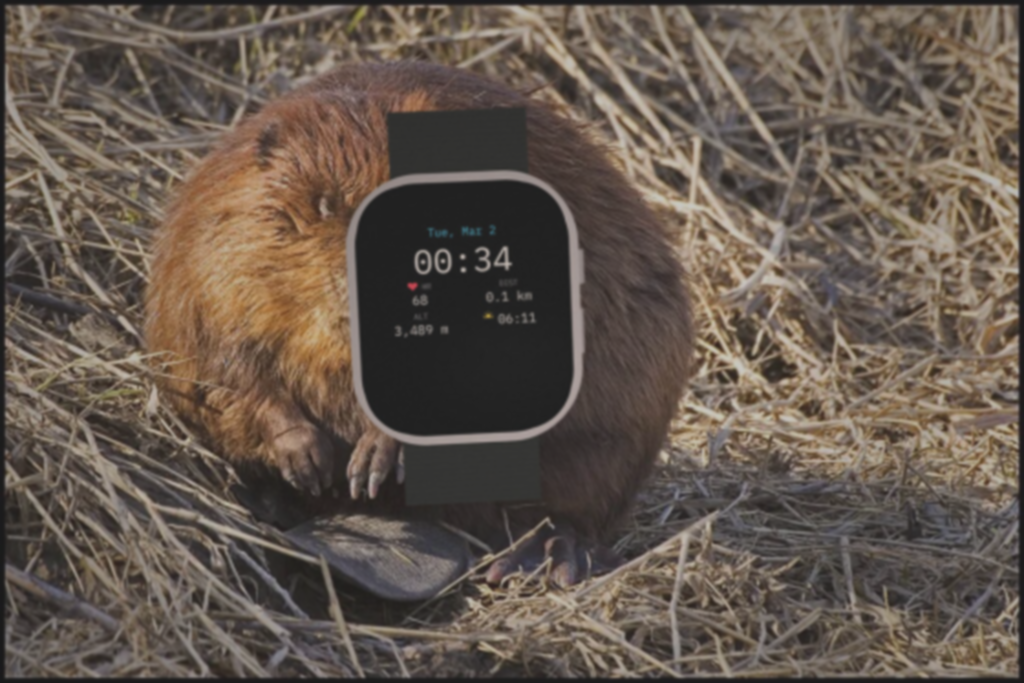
0 h 34 min
